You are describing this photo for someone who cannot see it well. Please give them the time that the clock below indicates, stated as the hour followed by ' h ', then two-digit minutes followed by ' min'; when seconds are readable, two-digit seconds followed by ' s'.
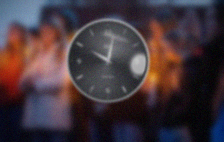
10 h 02 min
